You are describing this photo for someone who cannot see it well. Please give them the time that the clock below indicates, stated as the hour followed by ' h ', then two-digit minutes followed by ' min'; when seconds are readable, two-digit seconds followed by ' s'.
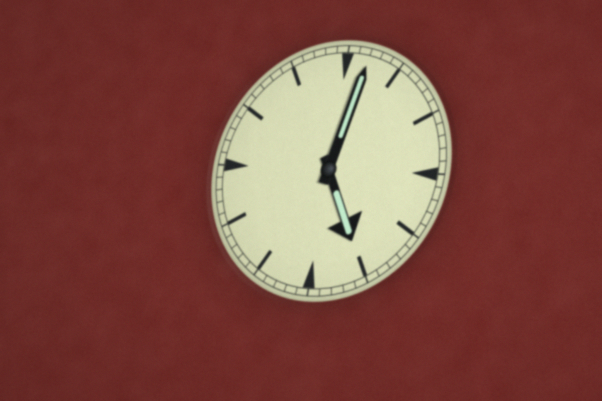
5 h 02 min
